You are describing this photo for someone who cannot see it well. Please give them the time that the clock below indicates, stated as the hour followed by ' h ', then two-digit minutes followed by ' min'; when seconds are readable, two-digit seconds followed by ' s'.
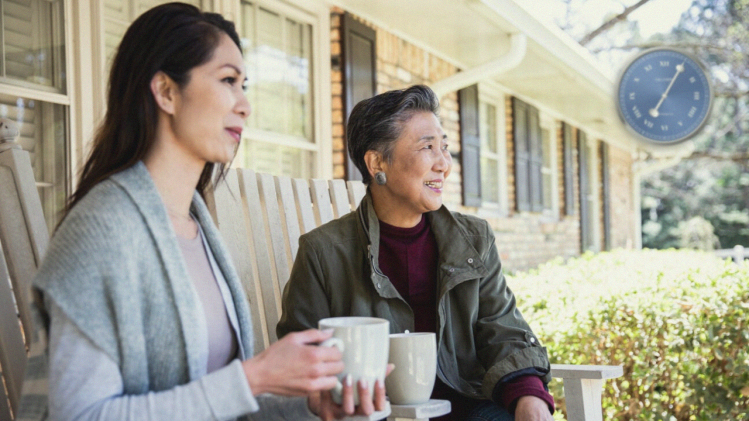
7 h 05 min
